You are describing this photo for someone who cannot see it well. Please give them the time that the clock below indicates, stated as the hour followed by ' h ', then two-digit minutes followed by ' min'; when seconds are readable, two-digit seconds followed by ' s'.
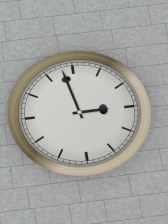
2 h 58 min
